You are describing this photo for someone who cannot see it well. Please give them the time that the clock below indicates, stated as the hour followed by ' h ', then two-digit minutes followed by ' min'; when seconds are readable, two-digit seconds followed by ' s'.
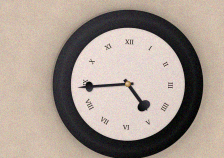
4 h 44 min
